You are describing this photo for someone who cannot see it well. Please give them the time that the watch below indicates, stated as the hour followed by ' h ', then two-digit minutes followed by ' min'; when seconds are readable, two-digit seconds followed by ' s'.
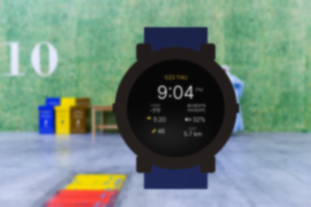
9 h 04 min
